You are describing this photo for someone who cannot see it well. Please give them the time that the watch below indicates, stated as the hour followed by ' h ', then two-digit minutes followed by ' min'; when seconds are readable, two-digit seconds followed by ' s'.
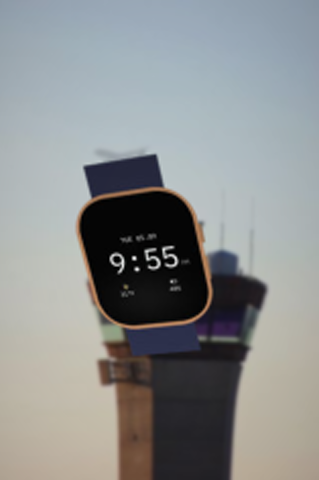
9 h 55 min
